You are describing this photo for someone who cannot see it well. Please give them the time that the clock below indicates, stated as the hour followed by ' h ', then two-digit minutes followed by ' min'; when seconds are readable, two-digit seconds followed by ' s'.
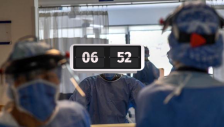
6 h 52 min
